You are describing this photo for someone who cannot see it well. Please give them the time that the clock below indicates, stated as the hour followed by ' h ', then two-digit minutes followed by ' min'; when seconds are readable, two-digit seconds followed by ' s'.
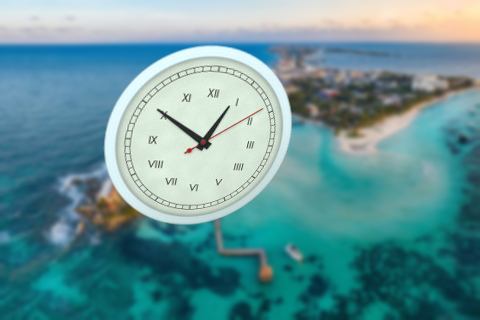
12 h 50 min 09 s
